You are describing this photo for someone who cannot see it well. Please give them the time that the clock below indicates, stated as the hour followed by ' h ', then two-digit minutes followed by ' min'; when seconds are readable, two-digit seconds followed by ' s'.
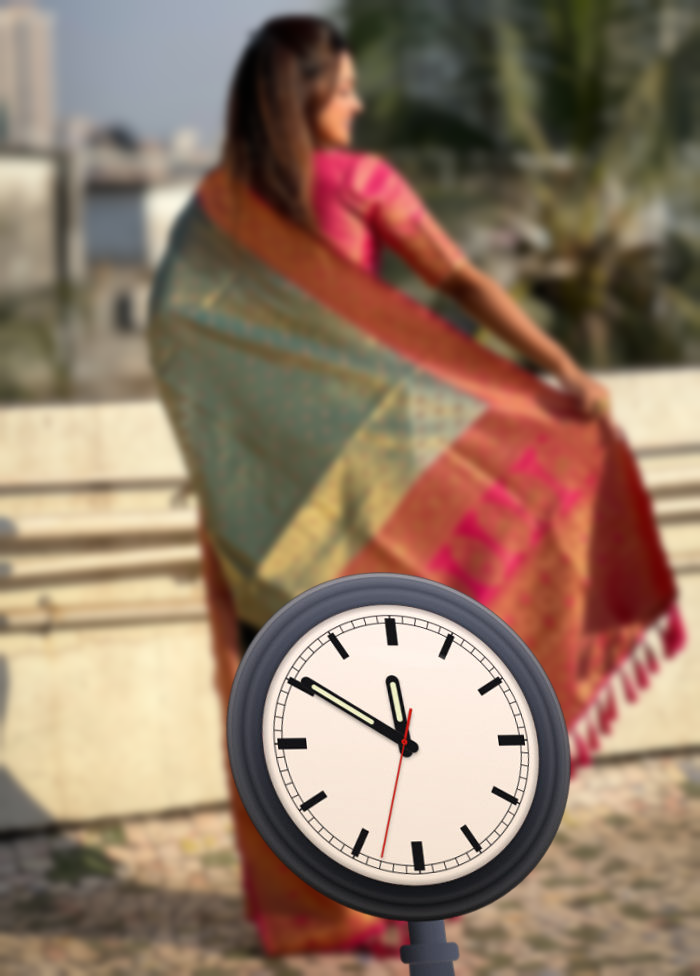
11 h 50 min 33 s
